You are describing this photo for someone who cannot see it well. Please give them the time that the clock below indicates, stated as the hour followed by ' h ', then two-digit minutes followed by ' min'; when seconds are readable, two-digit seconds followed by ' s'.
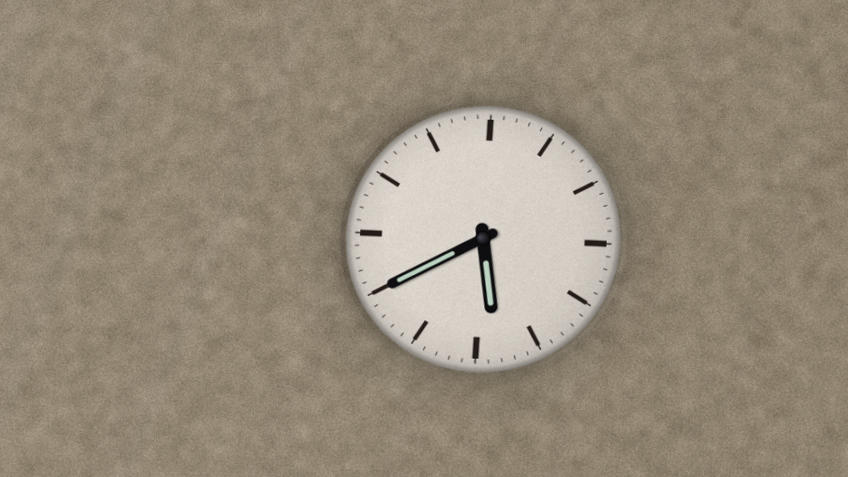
5 h 40 min
